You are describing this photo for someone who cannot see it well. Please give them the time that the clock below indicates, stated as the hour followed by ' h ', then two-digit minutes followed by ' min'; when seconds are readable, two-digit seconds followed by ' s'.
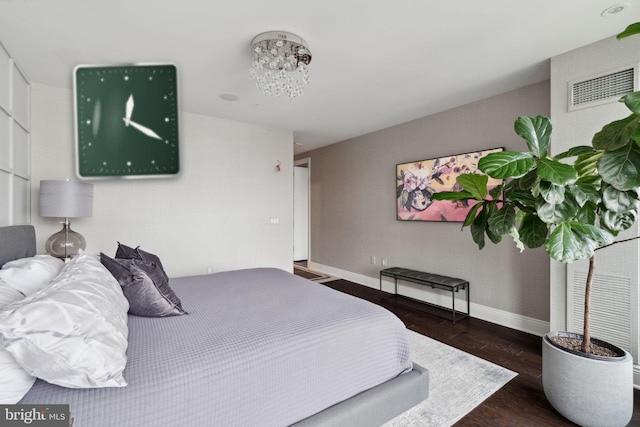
12 h 20 min
